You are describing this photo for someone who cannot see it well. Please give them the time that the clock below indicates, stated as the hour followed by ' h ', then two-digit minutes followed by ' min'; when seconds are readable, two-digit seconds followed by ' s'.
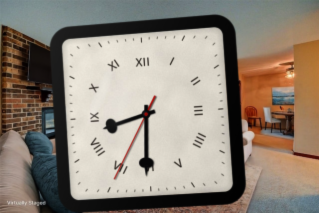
8 h 30 min 35 s
